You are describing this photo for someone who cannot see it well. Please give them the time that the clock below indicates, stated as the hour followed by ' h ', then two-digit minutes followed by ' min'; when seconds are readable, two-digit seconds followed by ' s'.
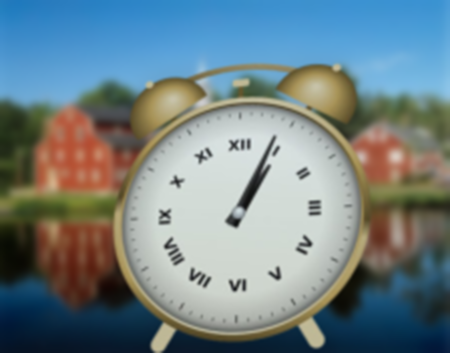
1 h 04 min
